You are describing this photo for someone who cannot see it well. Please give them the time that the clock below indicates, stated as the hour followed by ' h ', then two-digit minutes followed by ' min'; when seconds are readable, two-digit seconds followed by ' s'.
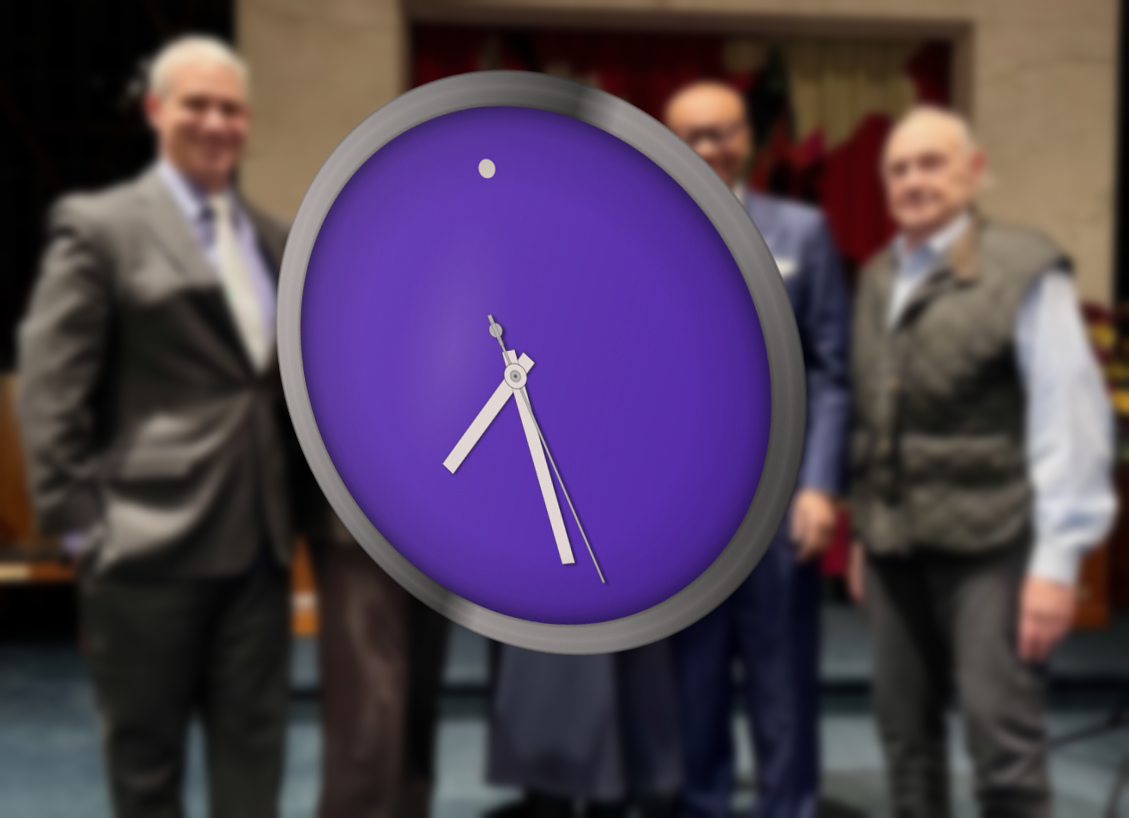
7 h 28 min 27 s
